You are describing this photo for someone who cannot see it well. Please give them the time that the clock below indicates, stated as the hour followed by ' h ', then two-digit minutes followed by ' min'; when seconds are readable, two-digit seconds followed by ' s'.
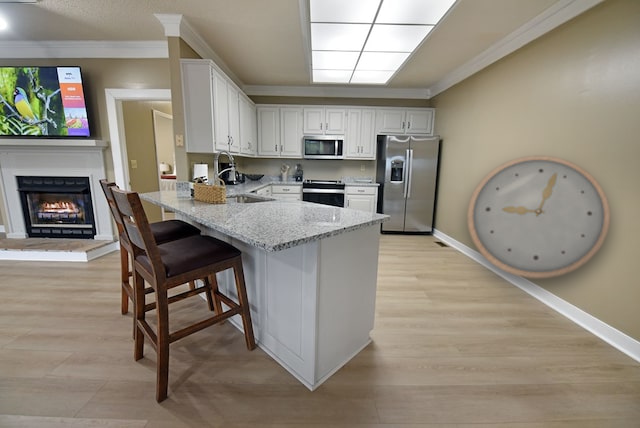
9 h 03 min
